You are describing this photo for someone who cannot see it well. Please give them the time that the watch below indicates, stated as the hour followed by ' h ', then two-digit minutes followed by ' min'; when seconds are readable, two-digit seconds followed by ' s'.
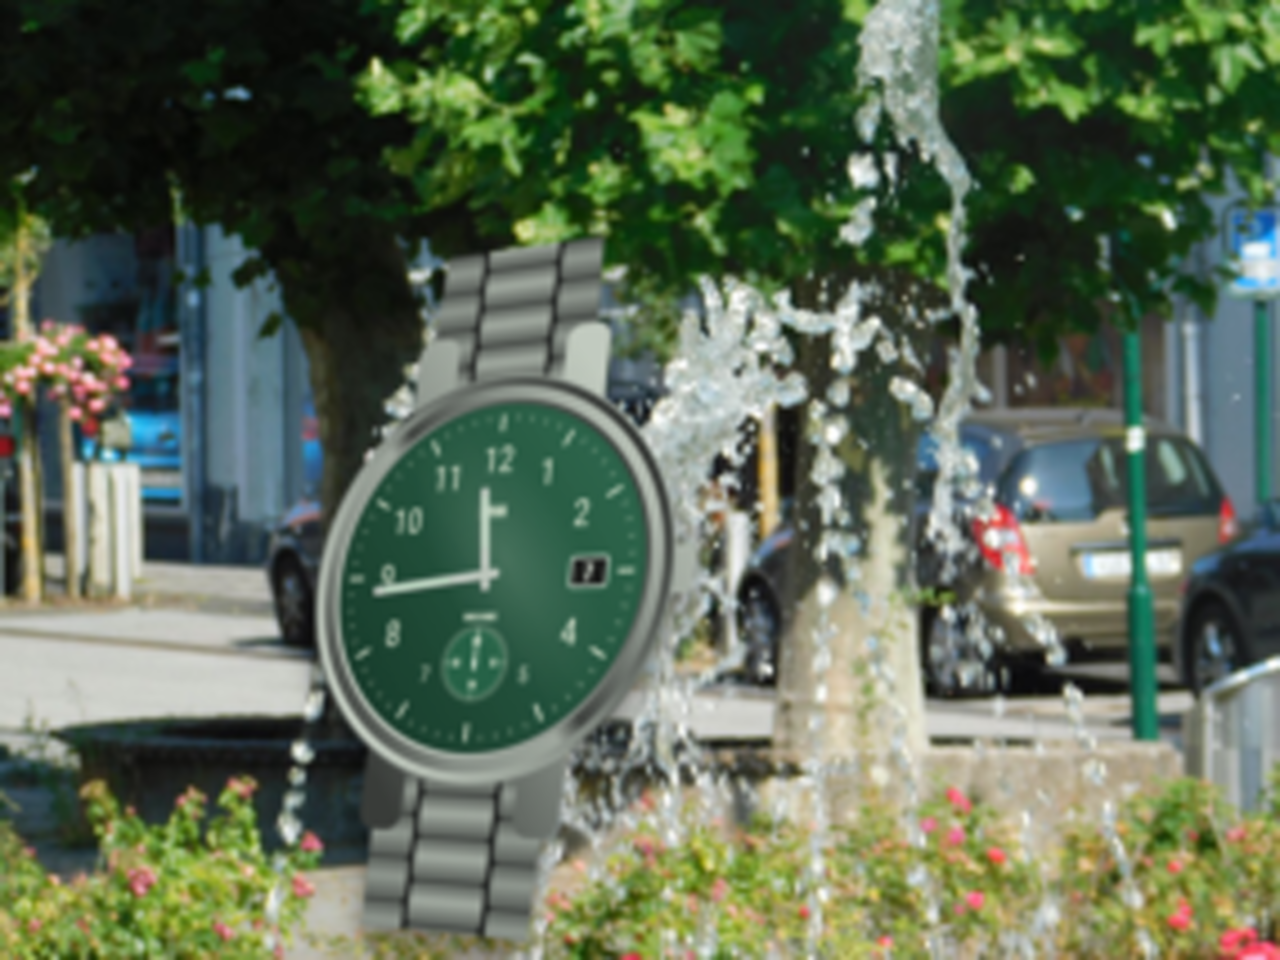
11 h 44 min
